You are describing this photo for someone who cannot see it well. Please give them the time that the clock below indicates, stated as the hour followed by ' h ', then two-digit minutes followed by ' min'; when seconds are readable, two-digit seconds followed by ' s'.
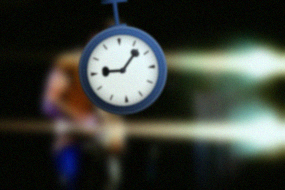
9 h 07 min
